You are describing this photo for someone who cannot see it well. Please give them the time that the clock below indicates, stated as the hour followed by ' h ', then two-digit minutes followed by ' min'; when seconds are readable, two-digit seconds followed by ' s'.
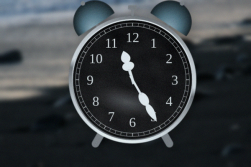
11 h 25 min
